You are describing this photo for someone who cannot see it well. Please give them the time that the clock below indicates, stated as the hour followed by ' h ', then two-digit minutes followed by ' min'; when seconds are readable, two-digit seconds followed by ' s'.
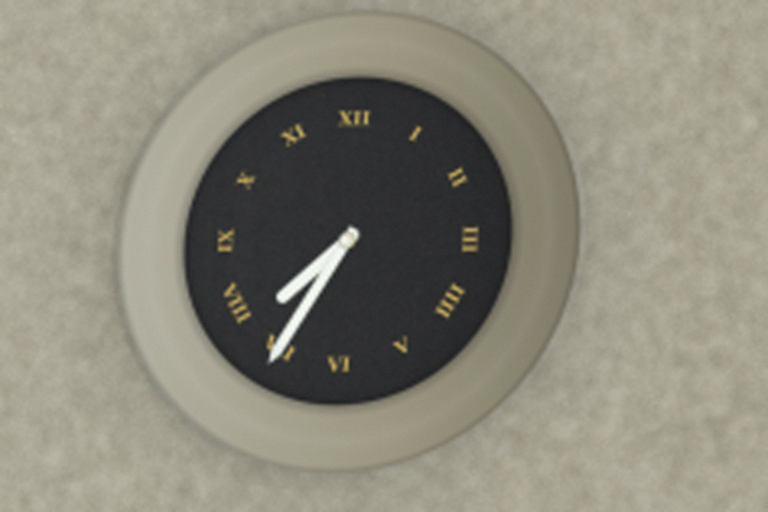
7 h 35 min
